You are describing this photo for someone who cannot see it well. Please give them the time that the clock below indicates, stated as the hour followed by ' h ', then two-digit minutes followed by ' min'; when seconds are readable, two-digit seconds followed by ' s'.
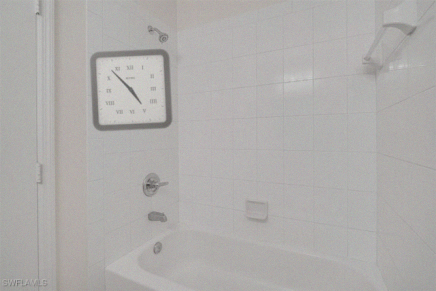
4 h 53 min
